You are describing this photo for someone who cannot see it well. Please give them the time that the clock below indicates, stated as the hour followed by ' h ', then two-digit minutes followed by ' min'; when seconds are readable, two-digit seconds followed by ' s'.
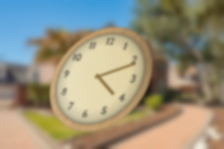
4 h 11 min
